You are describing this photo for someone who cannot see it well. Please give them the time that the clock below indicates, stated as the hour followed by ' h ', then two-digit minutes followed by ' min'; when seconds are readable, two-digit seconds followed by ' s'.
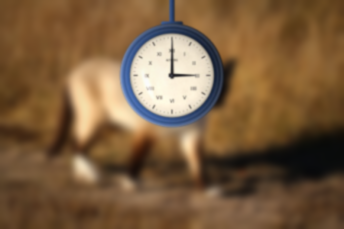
3 h 00 min
